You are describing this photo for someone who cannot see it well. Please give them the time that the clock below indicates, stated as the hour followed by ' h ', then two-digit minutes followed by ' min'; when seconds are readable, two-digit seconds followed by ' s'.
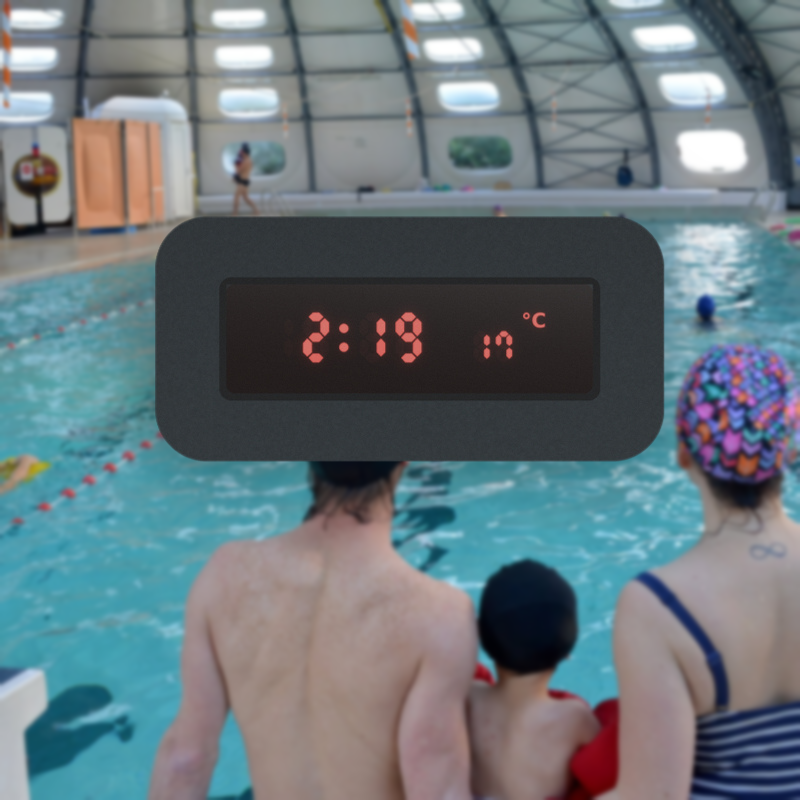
2 h 19 min
